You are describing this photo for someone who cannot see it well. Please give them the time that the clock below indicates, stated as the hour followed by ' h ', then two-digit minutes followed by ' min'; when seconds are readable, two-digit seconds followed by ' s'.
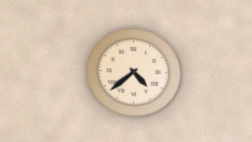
4 h 38 min
